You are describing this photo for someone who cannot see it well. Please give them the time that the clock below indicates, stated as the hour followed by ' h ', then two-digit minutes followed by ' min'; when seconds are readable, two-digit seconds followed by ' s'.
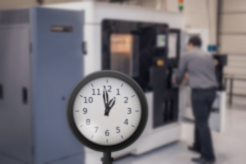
12 h 59 min
